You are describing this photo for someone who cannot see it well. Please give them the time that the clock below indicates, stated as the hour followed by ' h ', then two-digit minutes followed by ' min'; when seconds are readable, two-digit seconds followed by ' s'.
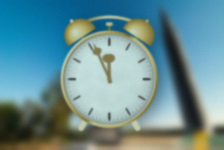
11 h 56 min
